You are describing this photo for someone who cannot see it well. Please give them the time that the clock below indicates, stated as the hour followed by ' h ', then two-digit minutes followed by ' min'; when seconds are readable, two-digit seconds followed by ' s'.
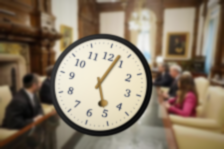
5 h 03 min
